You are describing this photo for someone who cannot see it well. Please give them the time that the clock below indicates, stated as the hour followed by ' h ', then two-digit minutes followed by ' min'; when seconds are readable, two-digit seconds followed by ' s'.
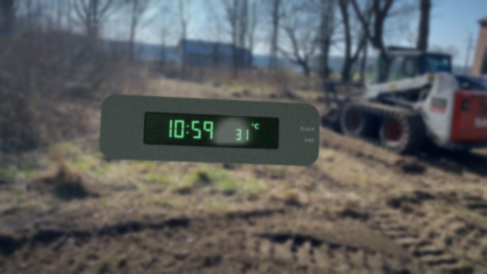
10 h 59 min
